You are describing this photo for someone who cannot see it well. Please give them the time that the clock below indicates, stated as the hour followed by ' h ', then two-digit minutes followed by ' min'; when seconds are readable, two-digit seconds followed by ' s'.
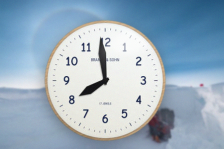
7 h 59 min
